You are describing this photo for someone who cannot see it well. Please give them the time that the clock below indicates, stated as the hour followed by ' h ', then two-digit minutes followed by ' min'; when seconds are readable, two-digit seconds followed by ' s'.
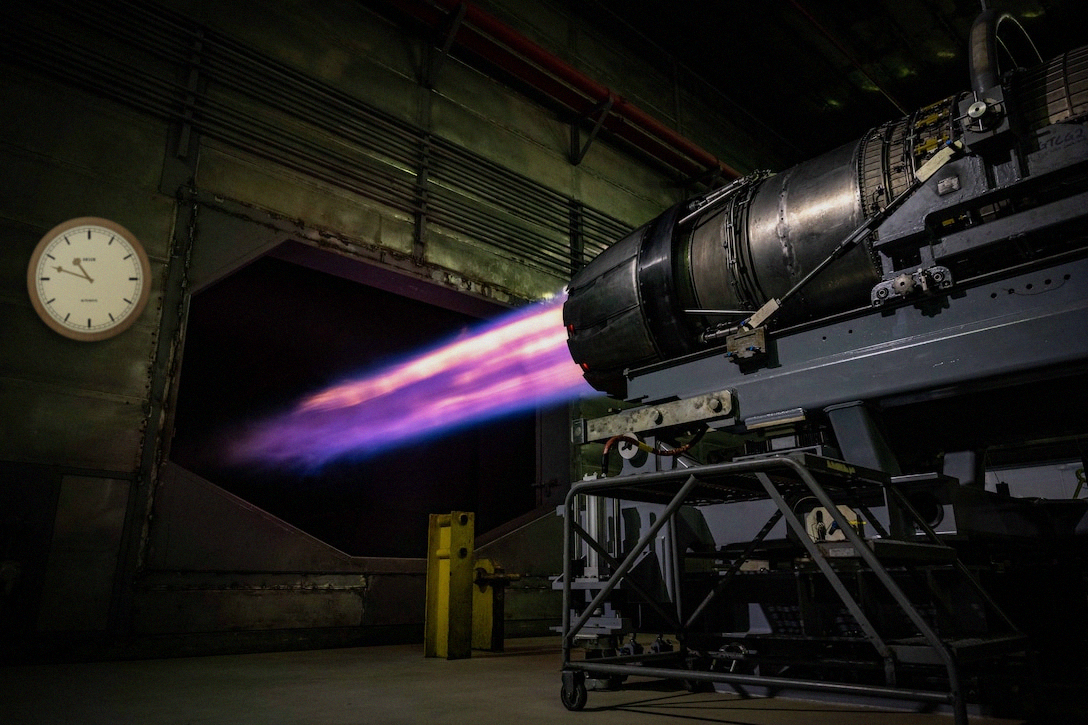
10 h 48 min
